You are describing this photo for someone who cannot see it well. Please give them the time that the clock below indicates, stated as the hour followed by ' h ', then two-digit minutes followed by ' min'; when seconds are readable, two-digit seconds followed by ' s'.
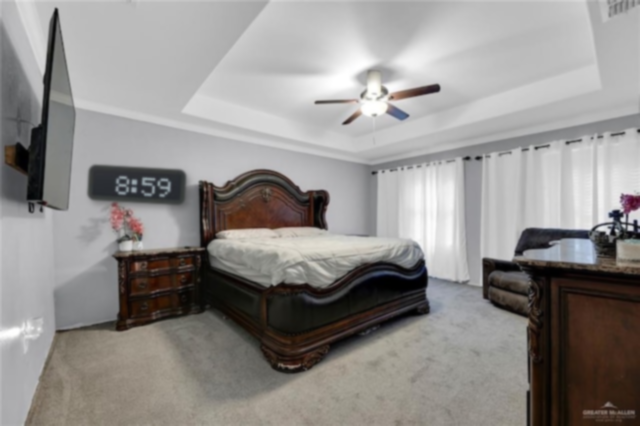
8 h 59 min
